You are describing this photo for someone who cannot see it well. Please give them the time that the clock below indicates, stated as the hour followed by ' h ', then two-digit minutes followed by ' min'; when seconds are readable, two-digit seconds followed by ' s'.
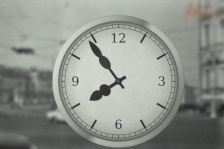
7 h 54 min
